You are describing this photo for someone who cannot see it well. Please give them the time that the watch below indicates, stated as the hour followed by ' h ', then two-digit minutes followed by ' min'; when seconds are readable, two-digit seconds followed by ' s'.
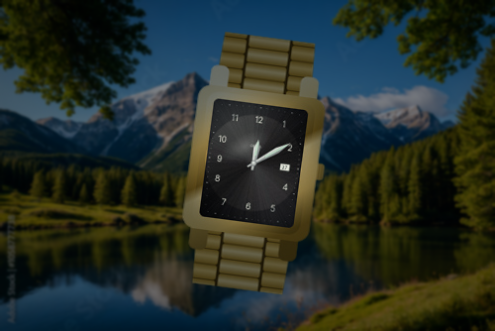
12 h 09 min
